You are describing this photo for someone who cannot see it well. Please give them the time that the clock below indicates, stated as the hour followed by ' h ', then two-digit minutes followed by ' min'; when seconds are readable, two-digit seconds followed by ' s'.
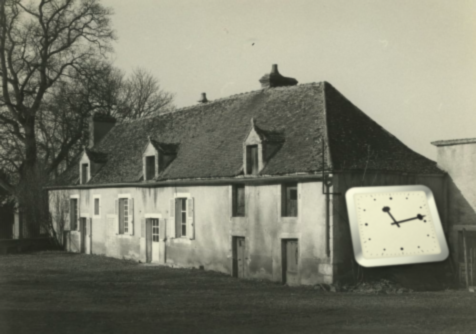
11 h 13 min
